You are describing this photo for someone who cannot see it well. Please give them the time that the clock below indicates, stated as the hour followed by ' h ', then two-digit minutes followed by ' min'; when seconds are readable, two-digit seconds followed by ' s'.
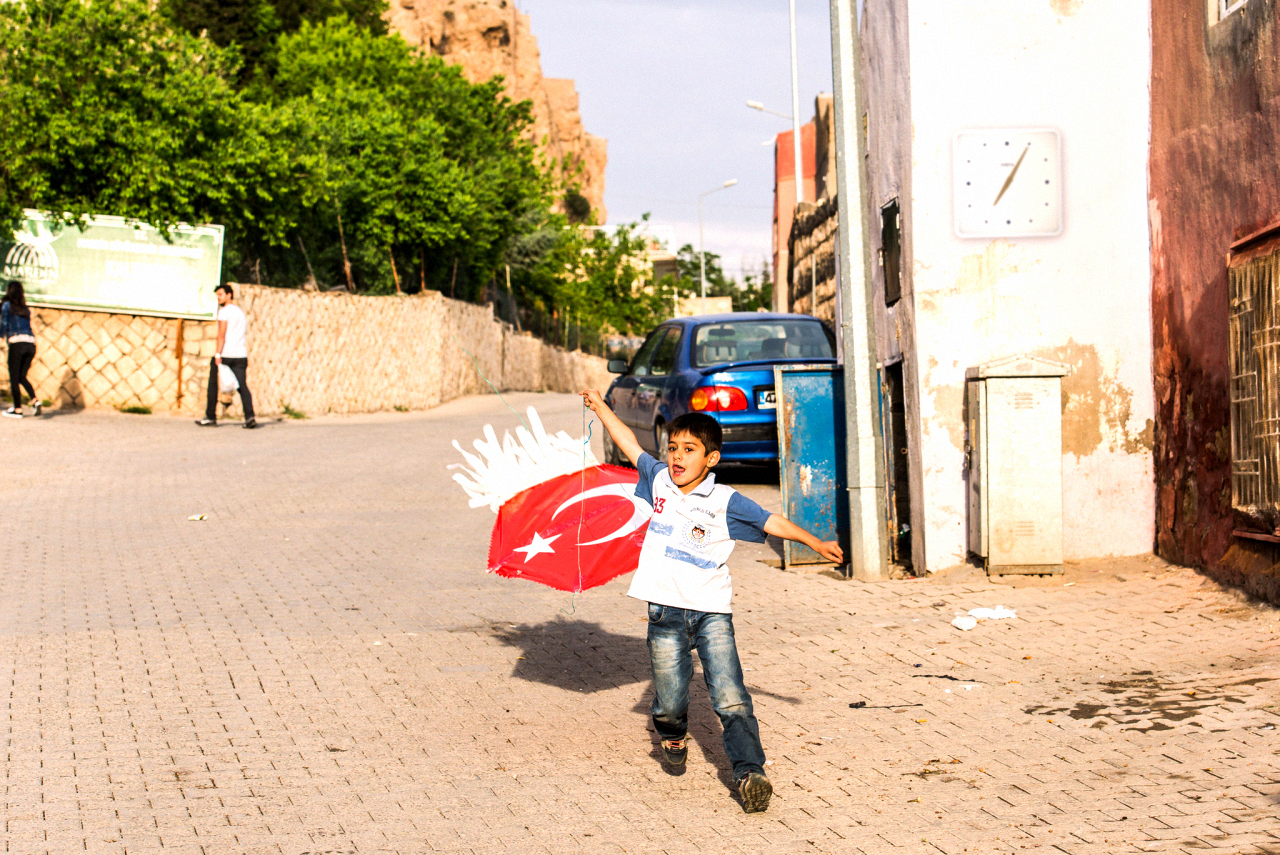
7 h 05 min
